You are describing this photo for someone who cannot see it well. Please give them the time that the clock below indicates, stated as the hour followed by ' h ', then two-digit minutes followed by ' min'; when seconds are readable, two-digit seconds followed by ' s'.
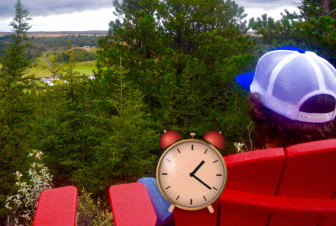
1 h 21 min
